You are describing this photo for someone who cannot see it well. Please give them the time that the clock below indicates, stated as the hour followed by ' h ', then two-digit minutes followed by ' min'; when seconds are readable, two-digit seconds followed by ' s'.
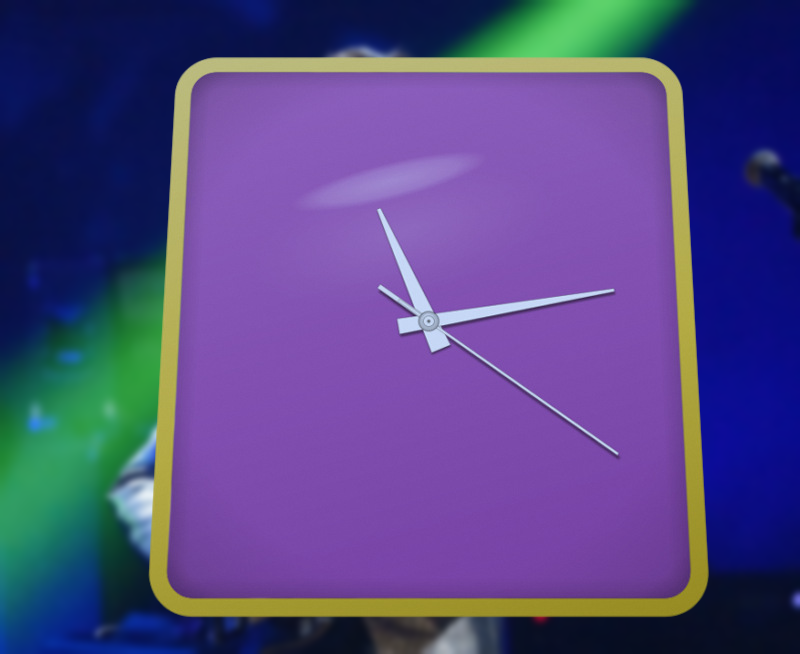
11 h 13 min 21 s
